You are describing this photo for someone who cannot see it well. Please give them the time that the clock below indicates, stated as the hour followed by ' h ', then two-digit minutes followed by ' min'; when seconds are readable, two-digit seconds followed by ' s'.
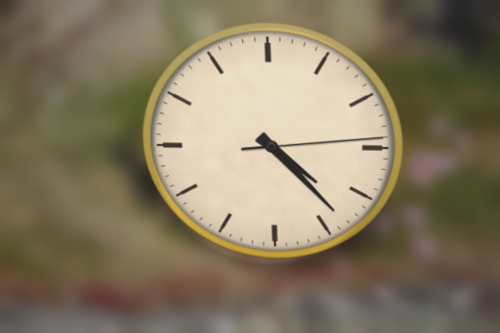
4 h 23 min 14 s
